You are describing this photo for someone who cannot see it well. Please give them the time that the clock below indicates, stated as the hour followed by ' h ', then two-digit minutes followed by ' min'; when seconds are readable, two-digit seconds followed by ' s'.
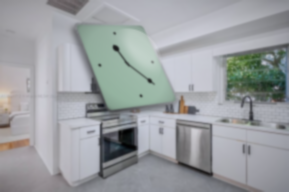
11 h 23 min
